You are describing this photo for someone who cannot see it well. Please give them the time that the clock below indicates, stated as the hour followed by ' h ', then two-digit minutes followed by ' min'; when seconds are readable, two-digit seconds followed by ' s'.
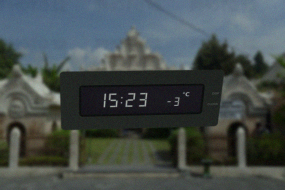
15 h 23 min
